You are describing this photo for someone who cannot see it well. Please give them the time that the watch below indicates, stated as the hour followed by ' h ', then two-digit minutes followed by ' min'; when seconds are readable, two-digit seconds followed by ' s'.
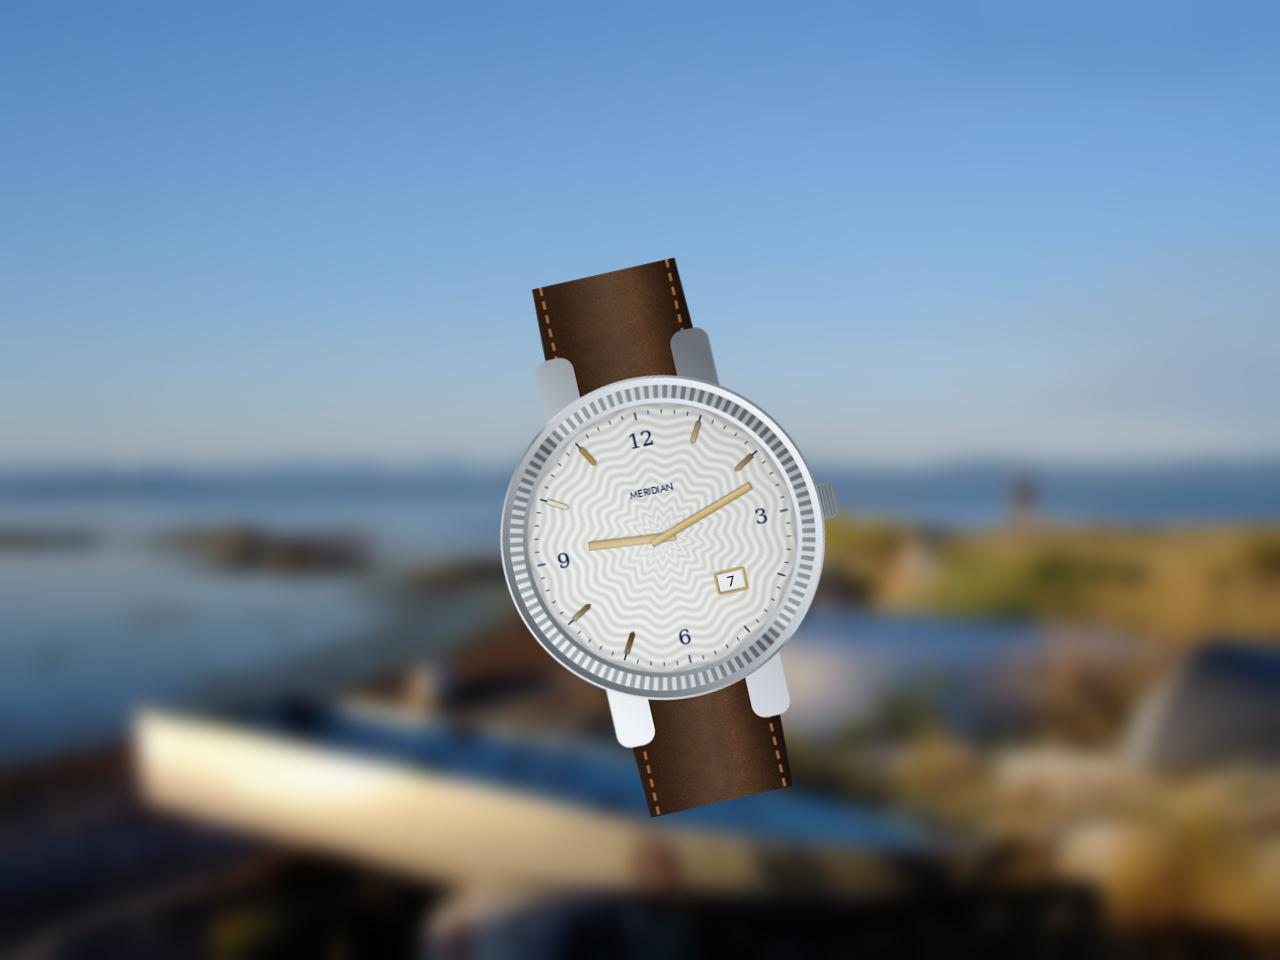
9 h 12 min
